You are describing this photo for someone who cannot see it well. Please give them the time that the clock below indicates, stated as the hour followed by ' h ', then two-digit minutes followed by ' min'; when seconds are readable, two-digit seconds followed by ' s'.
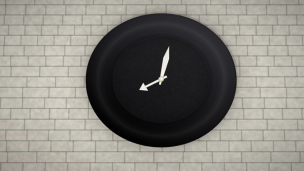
8 h 02 min
